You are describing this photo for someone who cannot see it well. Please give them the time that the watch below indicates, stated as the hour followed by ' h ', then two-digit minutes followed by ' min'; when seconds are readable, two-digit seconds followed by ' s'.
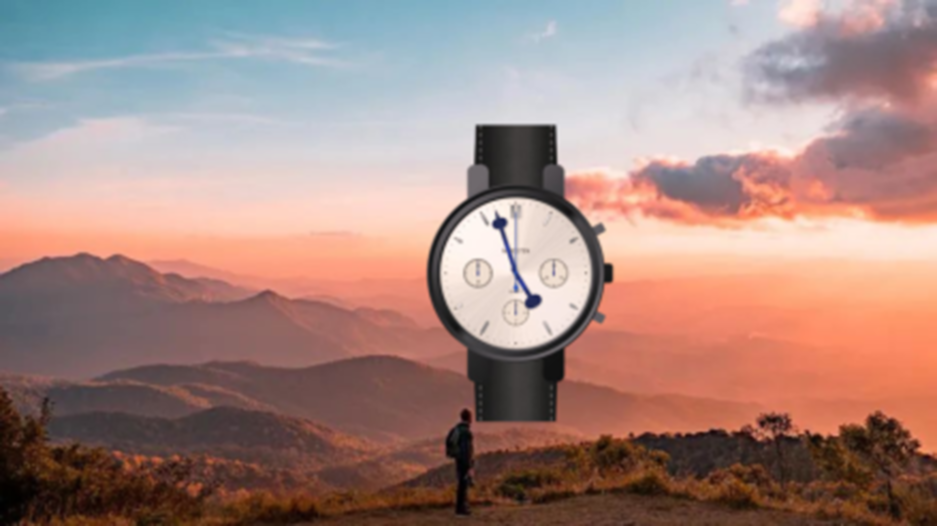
4 h 57 min
